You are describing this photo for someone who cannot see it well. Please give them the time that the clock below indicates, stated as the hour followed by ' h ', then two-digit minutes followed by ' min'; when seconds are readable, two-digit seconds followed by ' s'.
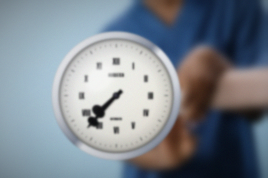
7 h 37 min
